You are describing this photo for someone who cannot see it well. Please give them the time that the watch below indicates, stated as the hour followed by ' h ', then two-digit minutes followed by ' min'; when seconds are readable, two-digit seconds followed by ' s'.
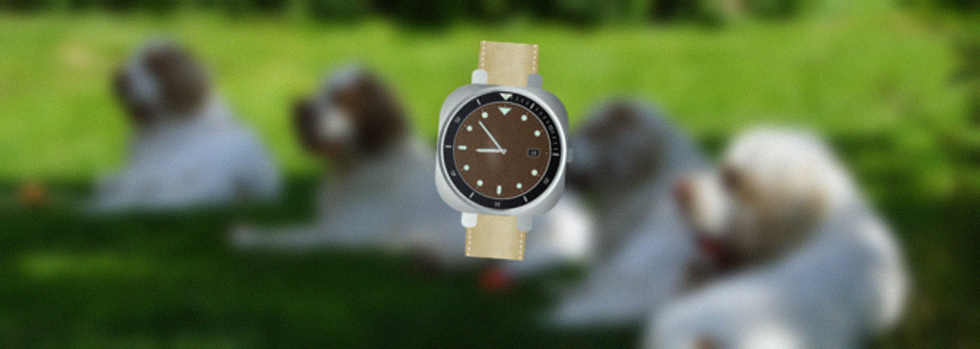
8 h 53 min
